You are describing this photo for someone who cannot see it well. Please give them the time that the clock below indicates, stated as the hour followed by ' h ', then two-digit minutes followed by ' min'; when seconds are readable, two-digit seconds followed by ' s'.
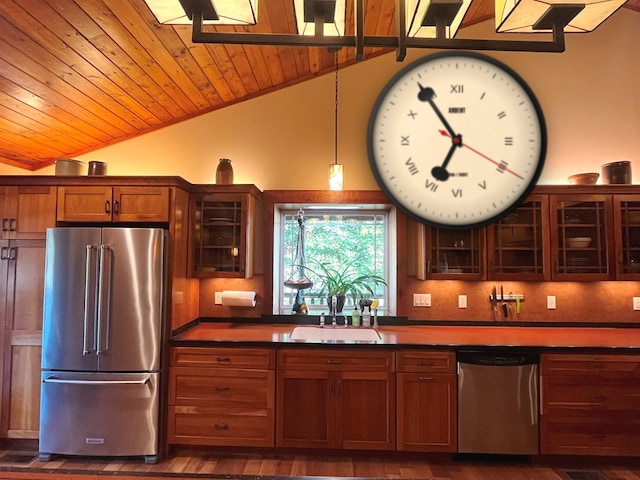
6 h 54 min 20 s
